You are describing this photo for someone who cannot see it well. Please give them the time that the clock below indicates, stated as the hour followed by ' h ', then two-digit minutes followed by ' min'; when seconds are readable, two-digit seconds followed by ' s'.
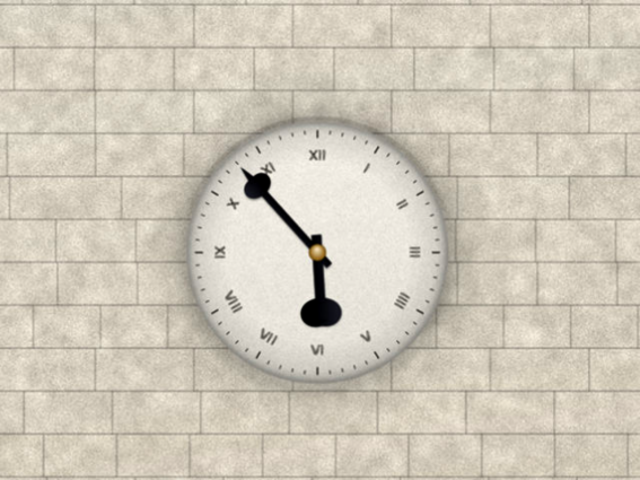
5 h 53 min
